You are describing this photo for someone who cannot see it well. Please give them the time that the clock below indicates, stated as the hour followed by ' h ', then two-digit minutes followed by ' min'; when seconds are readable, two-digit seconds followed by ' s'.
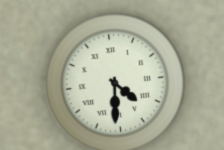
4 h 31 min
